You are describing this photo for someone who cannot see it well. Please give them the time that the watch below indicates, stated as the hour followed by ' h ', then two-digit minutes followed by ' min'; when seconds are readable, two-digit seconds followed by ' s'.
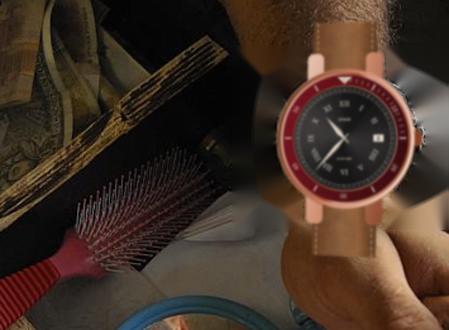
10 h 37 min
